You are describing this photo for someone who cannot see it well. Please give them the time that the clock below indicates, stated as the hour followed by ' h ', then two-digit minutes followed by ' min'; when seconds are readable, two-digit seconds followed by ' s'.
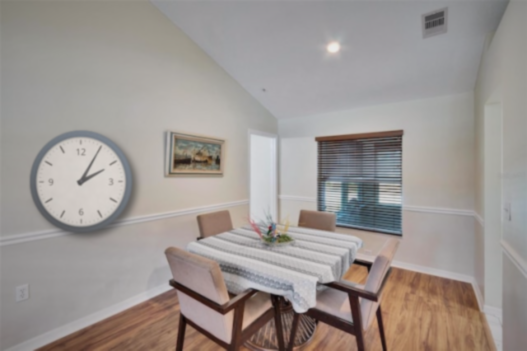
2 h 05 min
